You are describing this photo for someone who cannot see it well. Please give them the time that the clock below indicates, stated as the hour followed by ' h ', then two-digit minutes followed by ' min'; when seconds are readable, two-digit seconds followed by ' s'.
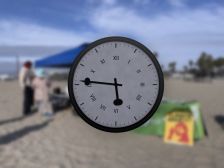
5 h 46 min
